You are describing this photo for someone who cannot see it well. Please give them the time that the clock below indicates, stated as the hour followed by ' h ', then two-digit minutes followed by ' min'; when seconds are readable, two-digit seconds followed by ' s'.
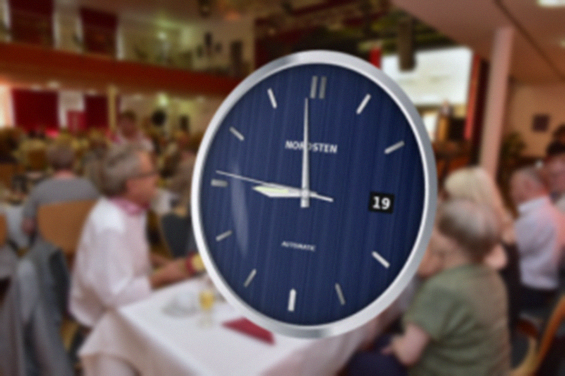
8 h 58 min 46 s
